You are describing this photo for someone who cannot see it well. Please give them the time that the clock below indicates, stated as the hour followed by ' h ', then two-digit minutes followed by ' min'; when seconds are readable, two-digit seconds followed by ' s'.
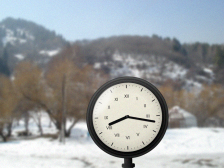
8 h 17 min
